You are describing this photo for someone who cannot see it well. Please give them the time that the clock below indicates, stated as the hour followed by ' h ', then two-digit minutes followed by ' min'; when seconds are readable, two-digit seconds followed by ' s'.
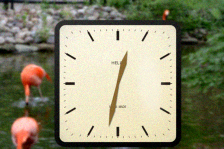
12 h 32 min
